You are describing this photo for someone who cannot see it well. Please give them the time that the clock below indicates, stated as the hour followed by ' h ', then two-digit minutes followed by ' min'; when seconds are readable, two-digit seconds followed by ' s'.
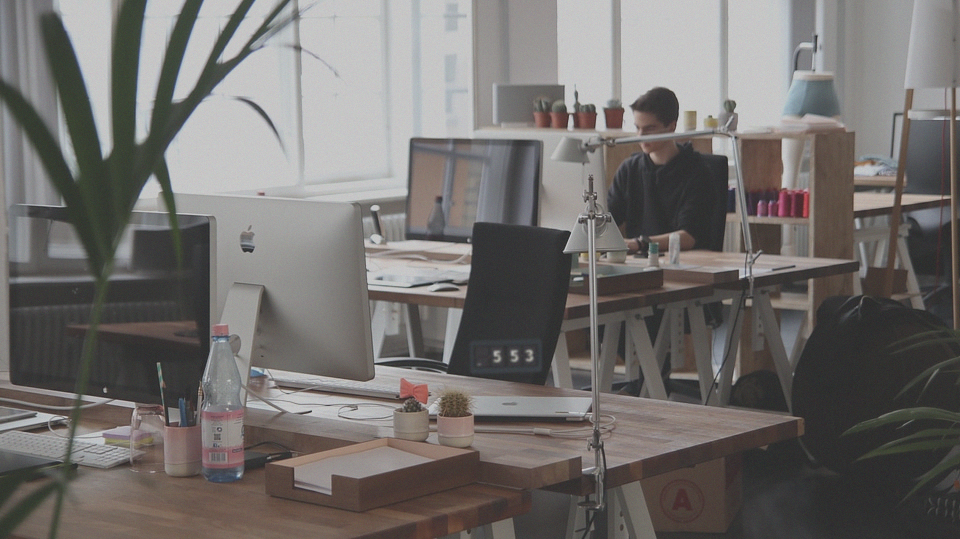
5 h 53 min
